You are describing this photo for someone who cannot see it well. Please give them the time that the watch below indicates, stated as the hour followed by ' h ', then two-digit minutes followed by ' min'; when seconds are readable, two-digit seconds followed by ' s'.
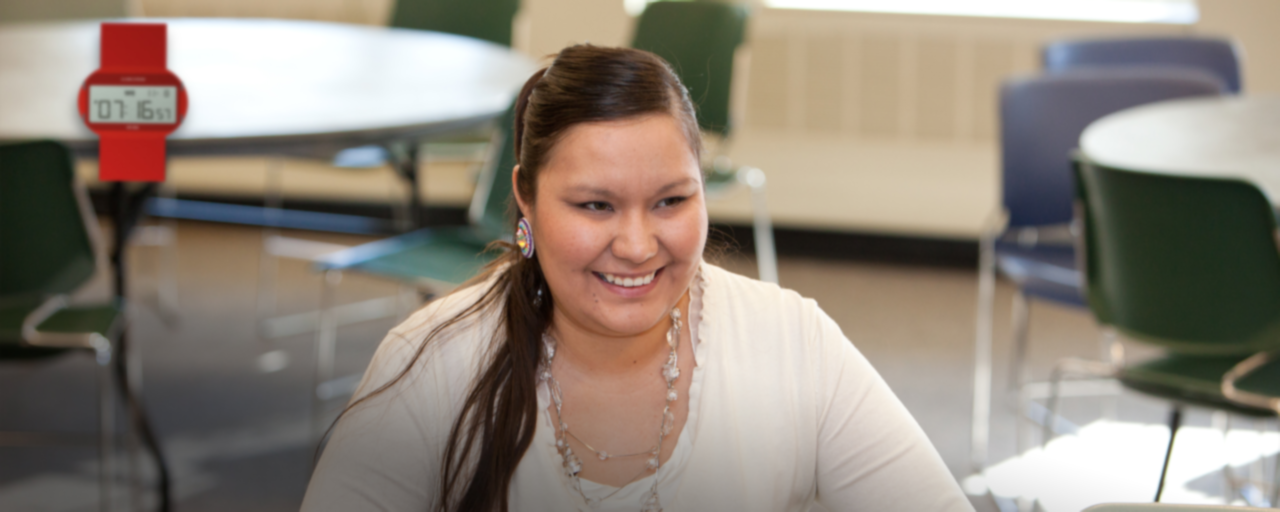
7 h 16 min
